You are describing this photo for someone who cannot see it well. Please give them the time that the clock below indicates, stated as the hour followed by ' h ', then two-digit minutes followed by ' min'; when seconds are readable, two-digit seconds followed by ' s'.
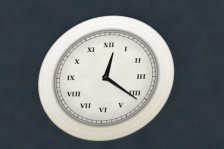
12 h 21 min
